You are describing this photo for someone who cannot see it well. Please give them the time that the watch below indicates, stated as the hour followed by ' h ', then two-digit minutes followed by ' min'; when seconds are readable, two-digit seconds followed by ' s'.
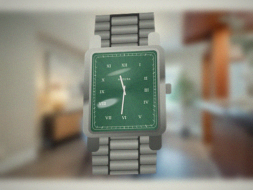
11 h 31 min
